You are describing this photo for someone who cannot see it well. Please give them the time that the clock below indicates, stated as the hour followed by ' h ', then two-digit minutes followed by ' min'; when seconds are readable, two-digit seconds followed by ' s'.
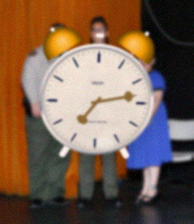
7 h 13 min
